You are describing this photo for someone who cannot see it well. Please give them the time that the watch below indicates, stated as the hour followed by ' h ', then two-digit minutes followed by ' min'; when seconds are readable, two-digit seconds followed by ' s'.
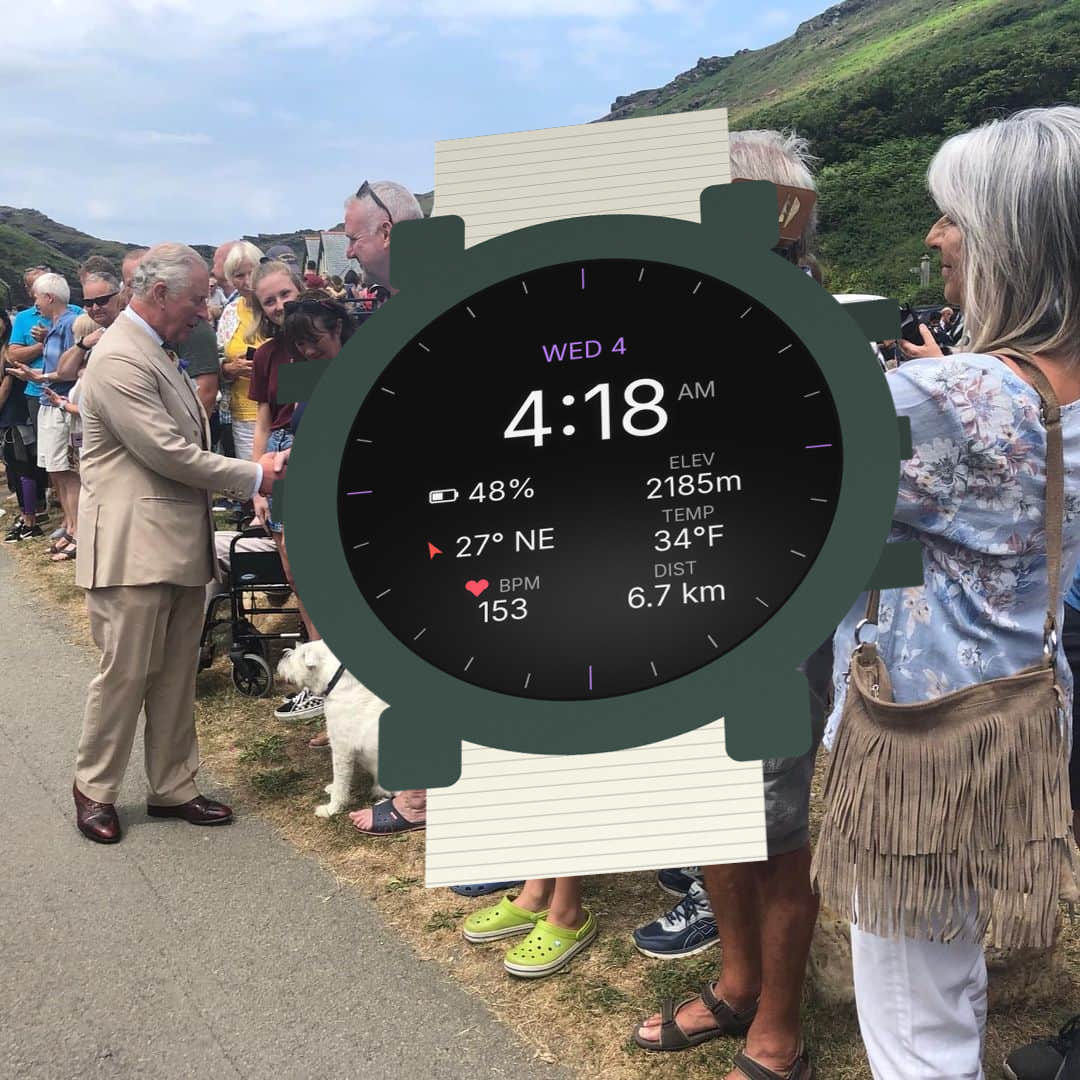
4 h 18 min
